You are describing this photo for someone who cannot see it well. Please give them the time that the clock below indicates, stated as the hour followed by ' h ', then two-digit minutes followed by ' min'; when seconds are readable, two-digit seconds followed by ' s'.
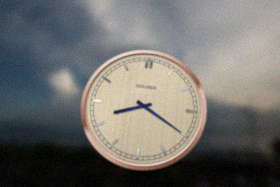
8 h 20 min
